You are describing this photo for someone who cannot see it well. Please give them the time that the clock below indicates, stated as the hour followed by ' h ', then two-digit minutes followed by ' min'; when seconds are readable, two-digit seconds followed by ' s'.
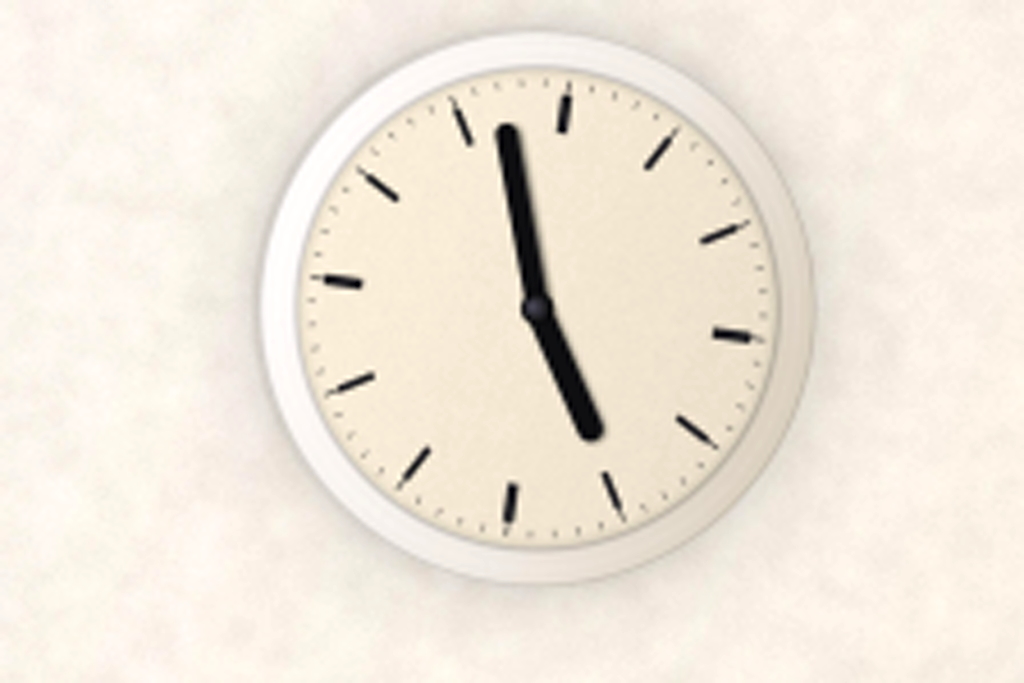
4 h 57 min
